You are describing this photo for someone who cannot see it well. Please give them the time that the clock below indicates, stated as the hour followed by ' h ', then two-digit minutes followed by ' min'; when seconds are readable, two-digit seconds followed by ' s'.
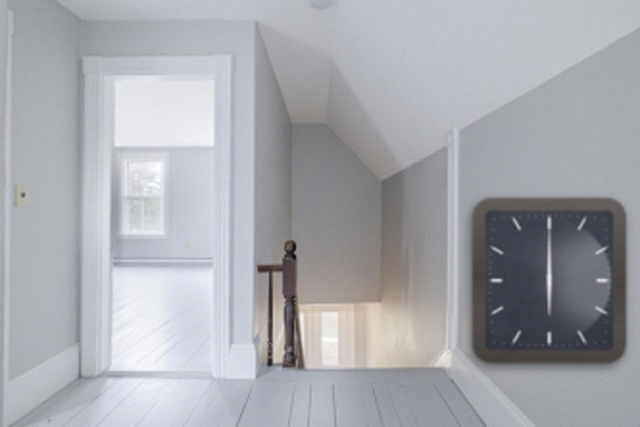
6 h 00 min
